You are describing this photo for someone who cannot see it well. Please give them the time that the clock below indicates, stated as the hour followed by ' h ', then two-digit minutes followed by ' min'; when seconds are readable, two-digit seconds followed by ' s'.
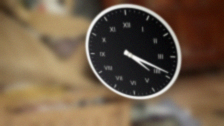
4 h 19 min
